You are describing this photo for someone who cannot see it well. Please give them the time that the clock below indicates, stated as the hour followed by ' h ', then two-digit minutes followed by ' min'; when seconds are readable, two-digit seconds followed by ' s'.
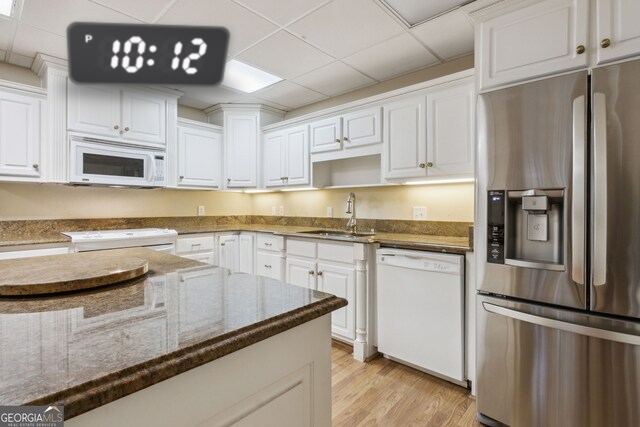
10 h 12 min
